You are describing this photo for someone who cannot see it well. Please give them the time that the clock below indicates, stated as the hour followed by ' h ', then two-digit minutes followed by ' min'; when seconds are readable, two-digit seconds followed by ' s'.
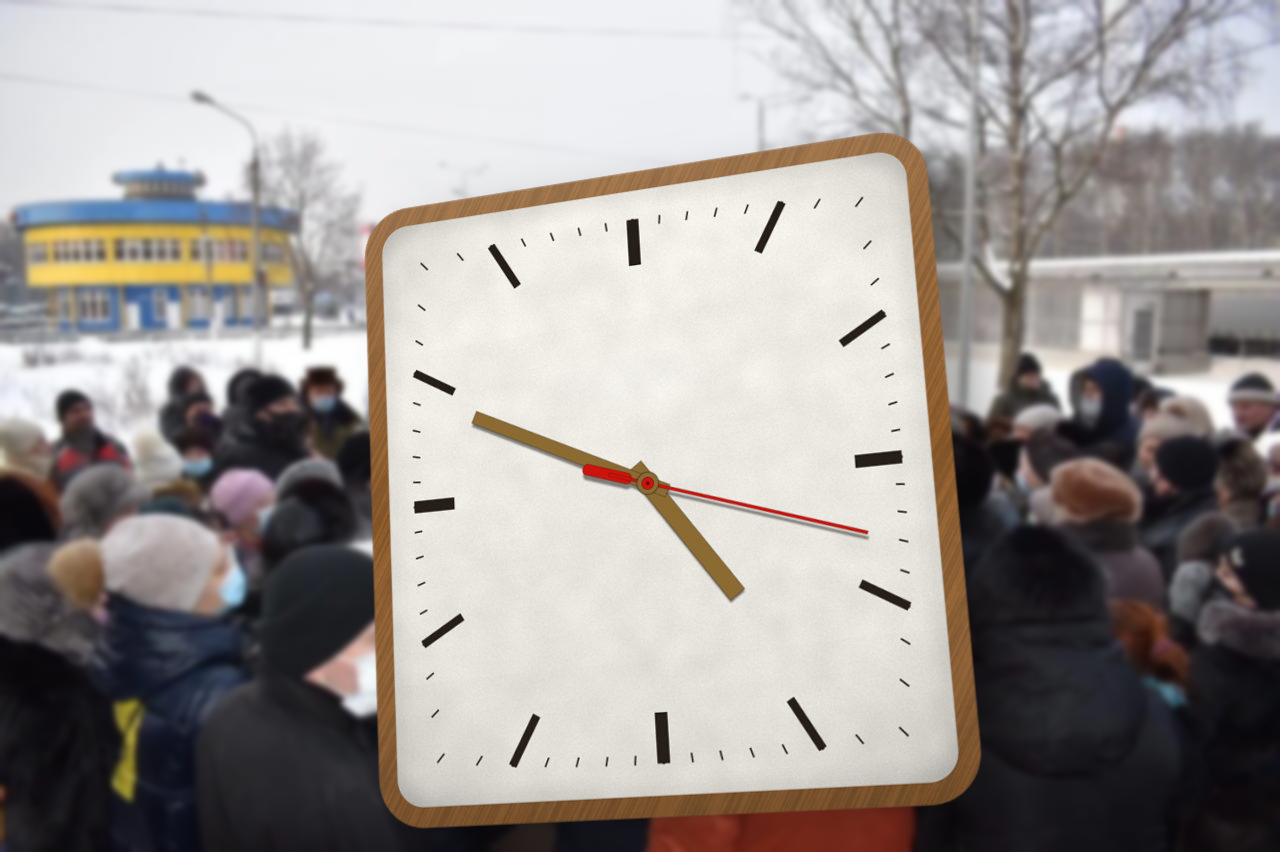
4 h 49 min 18 s
